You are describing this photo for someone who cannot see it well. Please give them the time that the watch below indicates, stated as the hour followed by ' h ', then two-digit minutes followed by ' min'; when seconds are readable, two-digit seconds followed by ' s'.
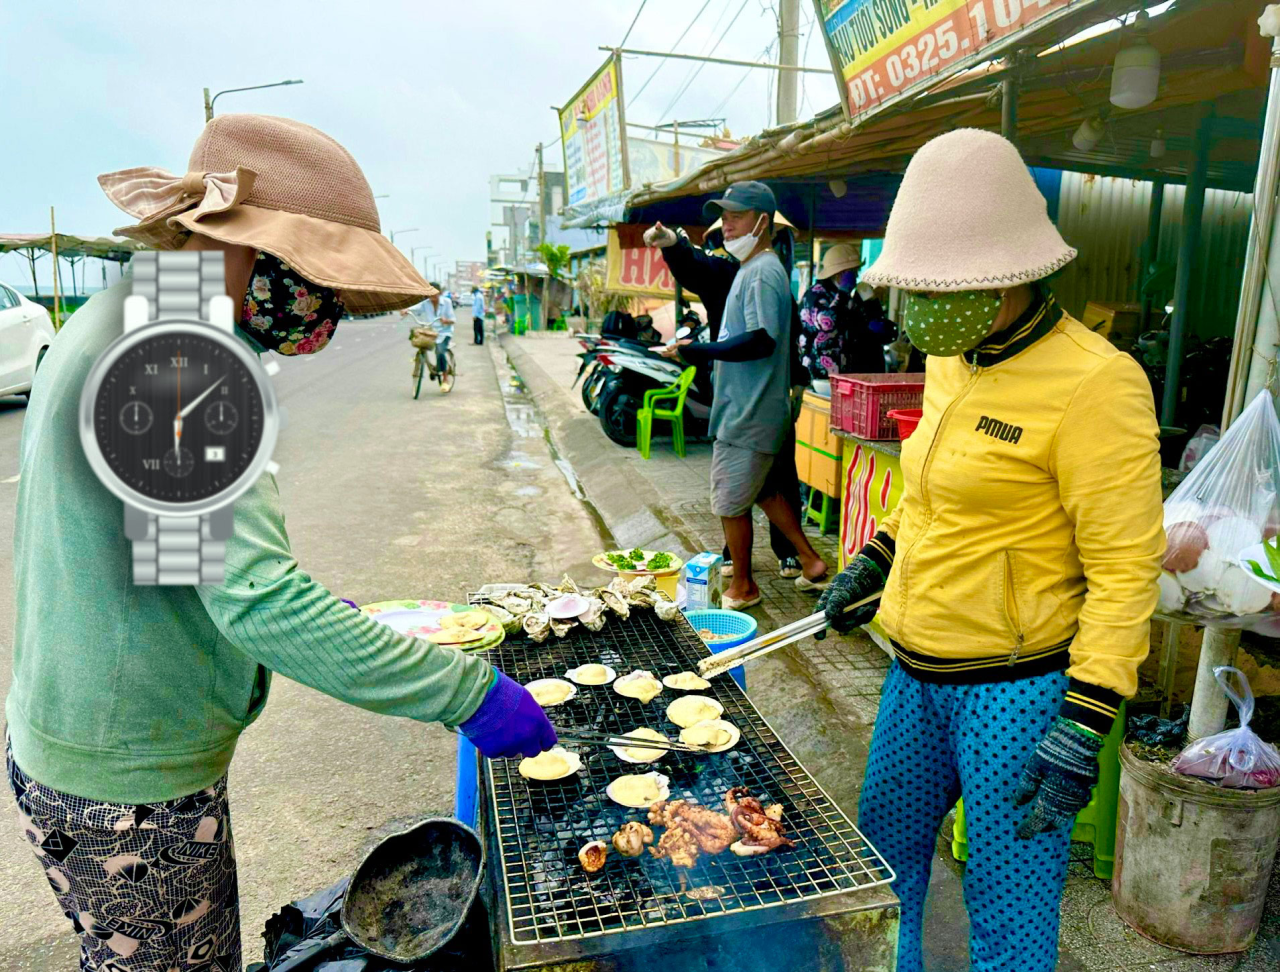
6 h 08 min
